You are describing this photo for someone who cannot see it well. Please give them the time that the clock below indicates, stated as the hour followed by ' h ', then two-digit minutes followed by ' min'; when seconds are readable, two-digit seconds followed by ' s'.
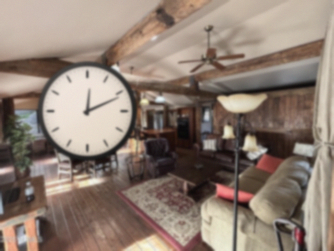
12 h 11 min
